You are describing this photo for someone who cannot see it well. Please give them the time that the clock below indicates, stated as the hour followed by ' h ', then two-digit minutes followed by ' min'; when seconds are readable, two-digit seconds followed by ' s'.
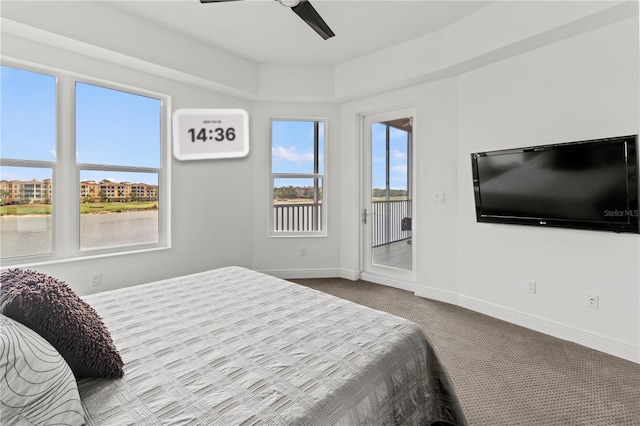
14 h 36 min
